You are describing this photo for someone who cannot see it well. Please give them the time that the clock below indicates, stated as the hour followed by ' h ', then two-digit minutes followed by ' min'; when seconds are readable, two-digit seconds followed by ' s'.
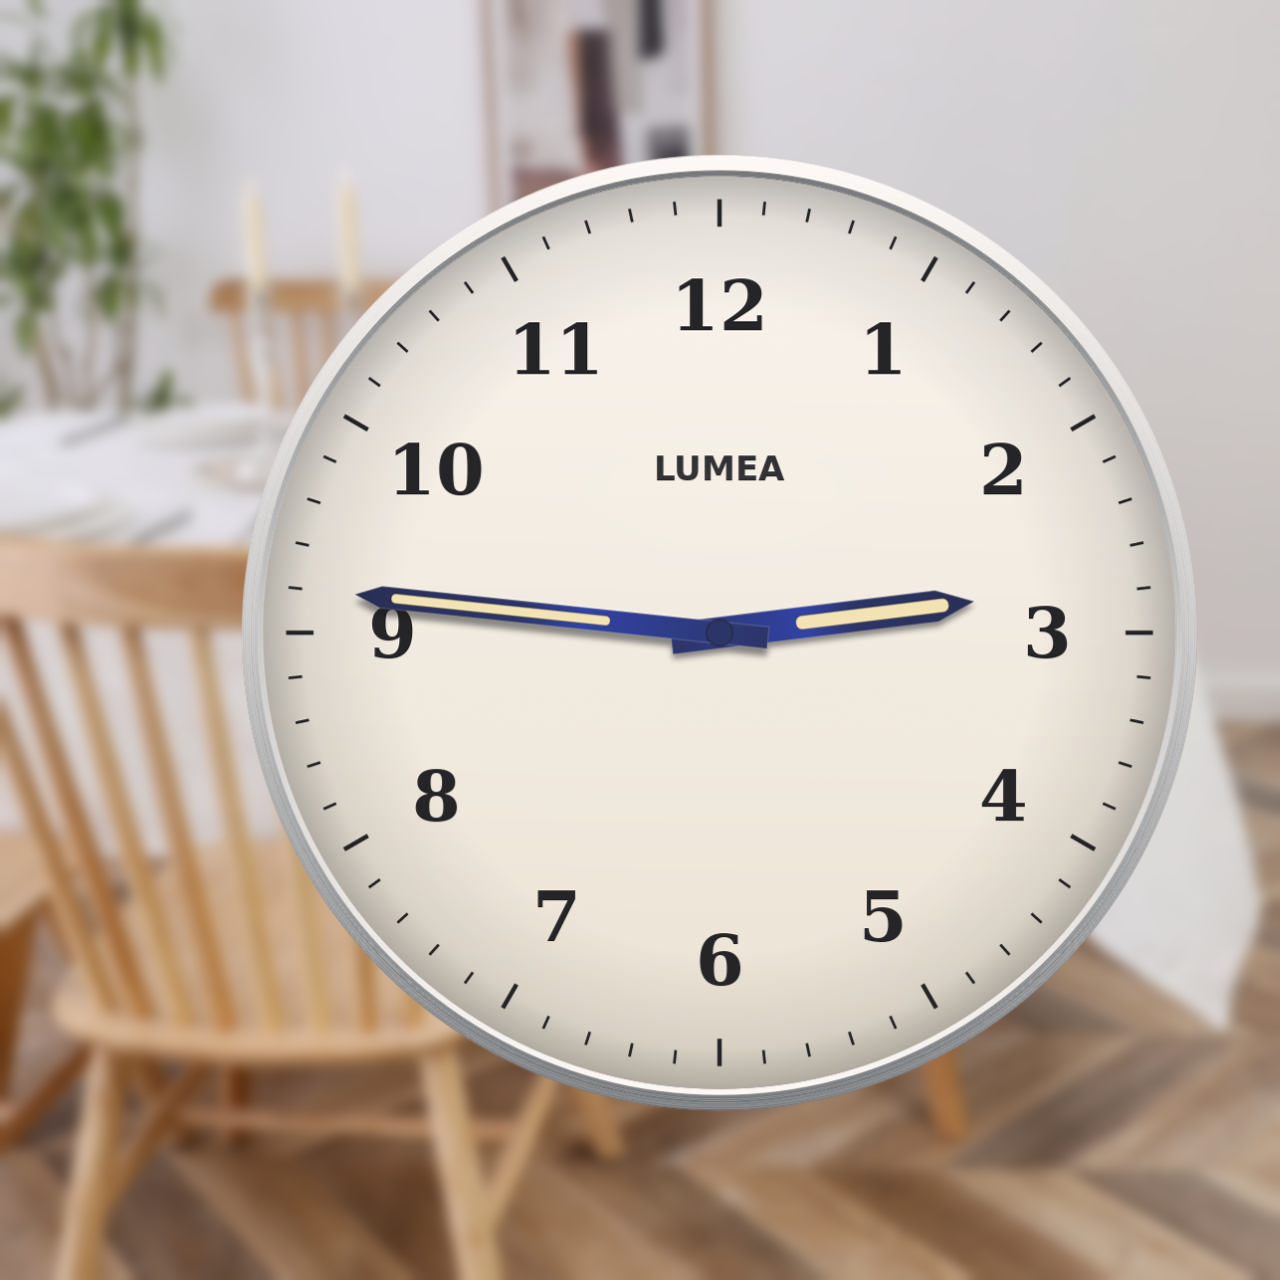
2 h 46 min
